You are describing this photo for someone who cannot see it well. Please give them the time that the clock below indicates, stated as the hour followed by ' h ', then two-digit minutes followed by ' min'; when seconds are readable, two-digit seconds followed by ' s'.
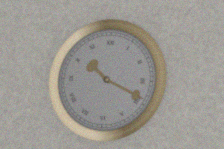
10 h 19 min
